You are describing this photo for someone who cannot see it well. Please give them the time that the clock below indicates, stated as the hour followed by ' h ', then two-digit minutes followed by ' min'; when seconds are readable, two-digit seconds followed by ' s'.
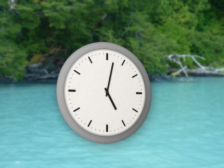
5 h 02 min
